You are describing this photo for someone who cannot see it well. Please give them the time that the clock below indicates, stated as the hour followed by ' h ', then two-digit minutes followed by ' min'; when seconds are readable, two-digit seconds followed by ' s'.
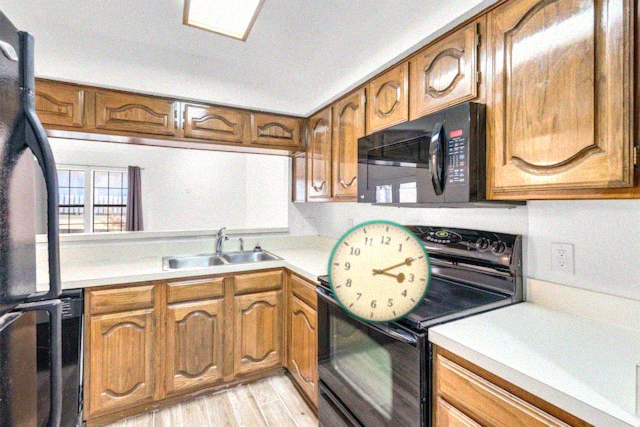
3 h 10 min
